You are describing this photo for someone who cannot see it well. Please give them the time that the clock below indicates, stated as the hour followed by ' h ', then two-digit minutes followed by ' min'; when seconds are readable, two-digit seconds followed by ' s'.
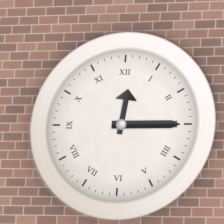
12 h 15 min
